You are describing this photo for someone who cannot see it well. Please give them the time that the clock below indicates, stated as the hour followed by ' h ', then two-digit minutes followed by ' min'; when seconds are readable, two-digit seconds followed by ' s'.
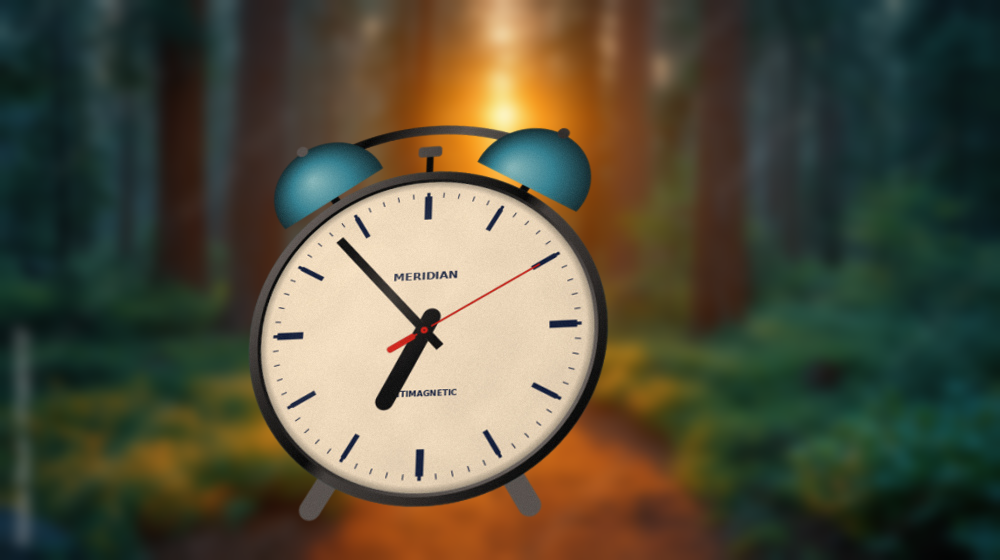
6 h 53 min 10 s
